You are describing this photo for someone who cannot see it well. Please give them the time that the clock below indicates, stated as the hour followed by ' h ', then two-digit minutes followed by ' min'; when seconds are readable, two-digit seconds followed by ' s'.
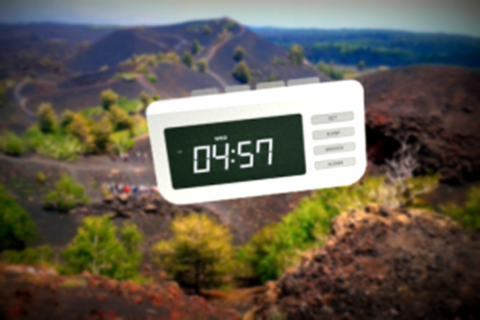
4 h 57 min
